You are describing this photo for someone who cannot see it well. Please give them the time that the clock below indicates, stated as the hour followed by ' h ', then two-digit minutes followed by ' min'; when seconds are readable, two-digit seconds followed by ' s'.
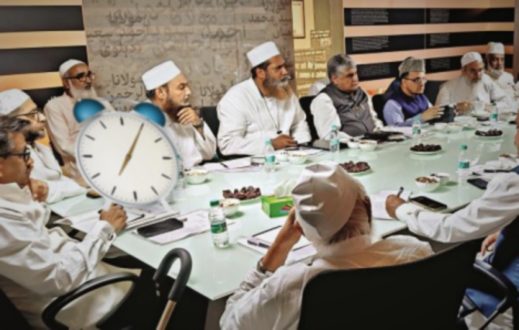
7 h 05 min
